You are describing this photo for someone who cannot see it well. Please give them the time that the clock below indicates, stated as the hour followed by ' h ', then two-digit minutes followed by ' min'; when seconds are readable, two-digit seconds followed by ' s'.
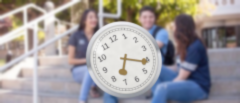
7 h 21 min
